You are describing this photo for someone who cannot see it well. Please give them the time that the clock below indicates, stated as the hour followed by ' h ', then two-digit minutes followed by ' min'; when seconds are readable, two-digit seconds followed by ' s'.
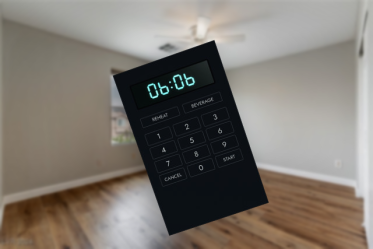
6 h 06 min
